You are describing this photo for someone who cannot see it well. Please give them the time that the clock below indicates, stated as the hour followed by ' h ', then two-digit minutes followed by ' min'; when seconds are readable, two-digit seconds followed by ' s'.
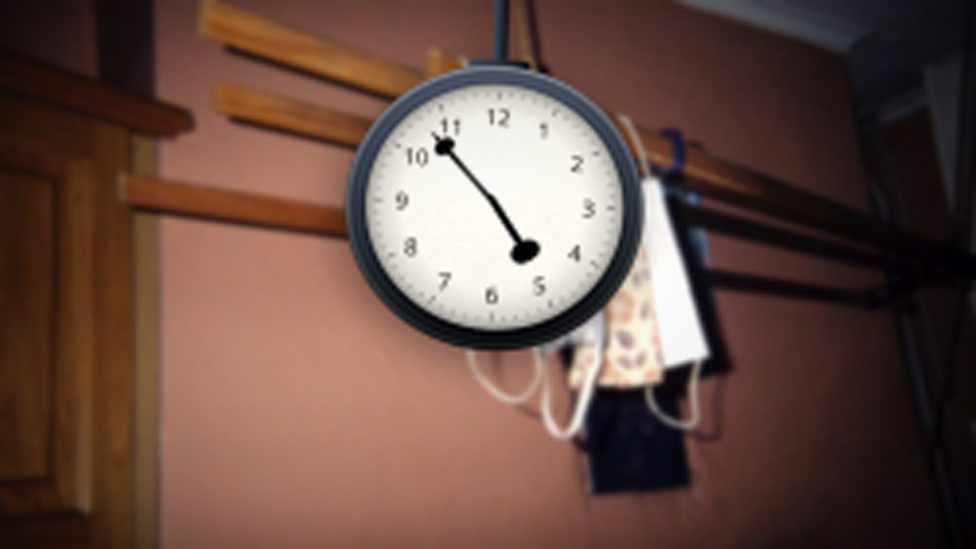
4 h 53 min
